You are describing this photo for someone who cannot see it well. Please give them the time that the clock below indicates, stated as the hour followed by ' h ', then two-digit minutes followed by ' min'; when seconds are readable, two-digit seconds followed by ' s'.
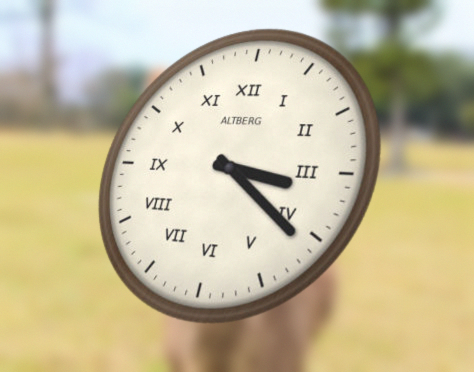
3 h 21 min
